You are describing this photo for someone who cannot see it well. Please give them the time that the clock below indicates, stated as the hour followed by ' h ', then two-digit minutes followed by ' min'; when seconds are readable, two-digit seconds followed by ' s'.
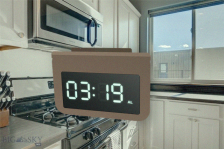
3 h 19 min
